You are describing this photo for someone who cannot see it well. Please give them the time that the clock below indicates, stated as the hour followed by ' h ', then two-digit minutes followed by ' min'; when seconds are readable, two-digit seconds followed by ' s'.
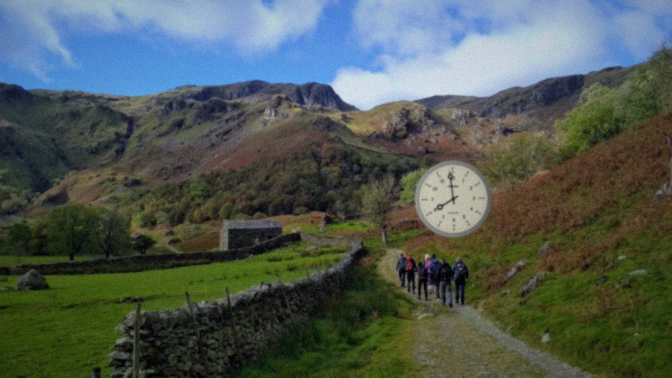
7 h 59 min
